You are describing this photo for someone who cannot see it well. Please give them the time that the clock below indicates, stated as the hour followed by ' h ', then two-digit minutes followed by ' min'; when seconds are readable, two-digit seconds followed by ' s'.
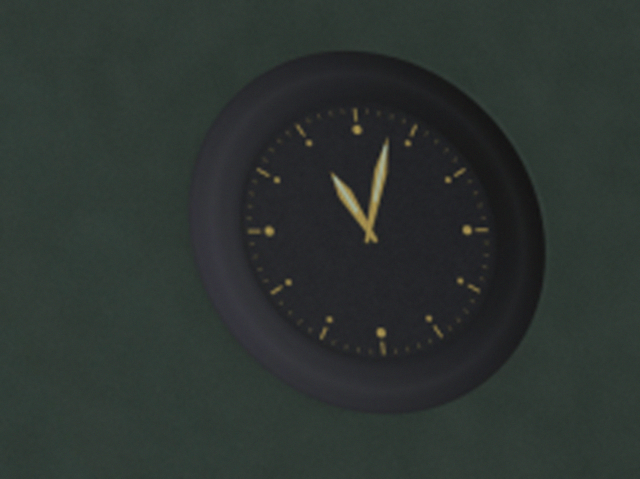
11 h 03 min
